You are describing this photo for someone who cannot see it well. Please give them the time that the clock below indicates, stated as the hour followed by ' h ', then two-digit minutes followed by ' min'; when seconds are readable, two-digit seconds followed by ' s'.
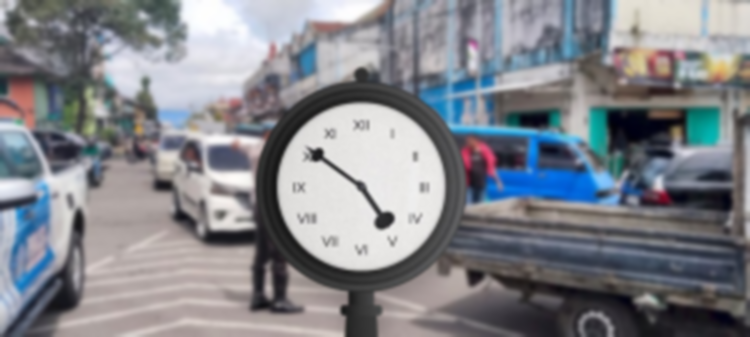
4 h 51 min
